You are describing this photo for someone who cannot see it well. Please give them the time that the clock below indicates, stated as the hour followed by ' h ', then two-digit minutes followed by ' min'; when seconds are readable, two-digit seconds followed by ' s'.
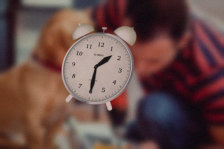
1 h 30 min
